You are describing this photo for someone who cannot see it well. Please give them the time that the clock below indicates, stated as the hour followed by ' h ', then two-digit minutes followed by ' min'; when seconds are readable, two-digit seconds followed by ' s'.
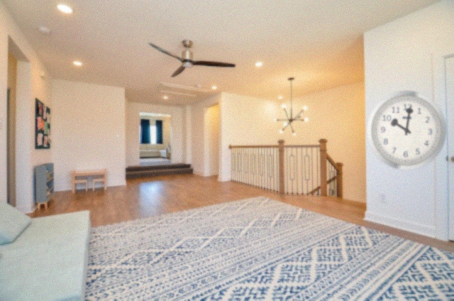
10 h 01 min
